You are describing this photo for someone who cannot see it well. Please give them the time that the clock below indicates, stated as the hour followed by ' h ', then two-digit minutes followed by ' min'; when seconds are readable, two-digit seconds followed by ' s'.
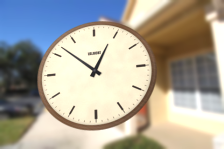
12 h 52 min
